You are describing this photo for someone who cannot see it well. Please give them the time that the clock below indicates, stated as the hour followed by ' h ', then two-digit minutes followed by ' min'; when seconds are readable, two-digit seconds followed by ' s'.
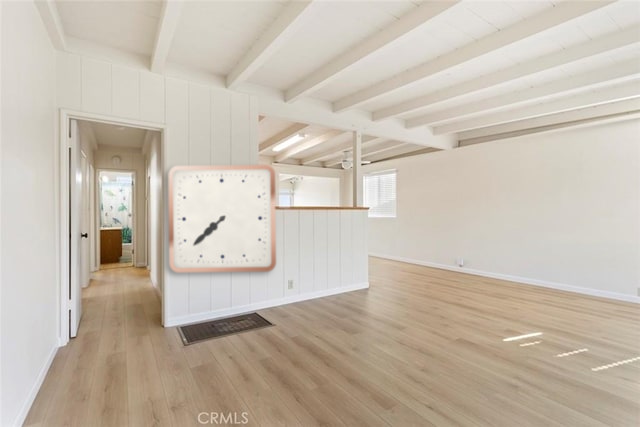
7 h 38 min
